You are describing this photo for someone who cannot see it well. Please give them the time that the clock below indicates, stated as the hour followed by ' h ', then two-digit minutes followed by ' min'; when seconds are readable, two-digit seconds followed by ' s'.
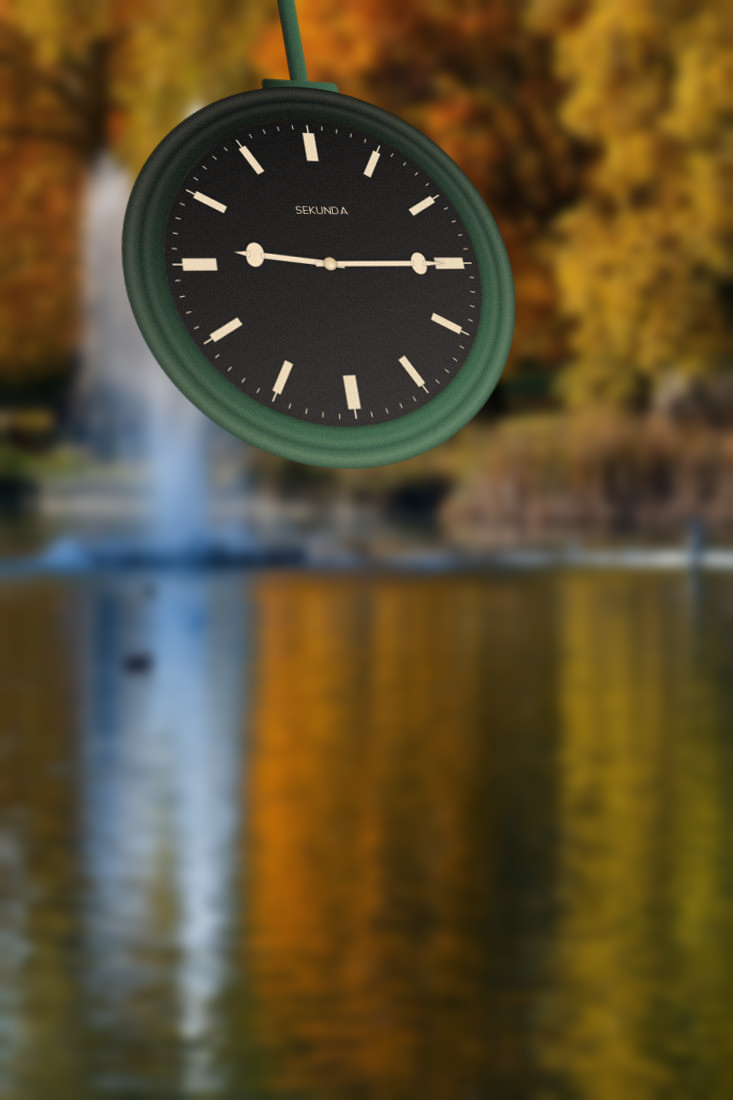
9 h 15 min
